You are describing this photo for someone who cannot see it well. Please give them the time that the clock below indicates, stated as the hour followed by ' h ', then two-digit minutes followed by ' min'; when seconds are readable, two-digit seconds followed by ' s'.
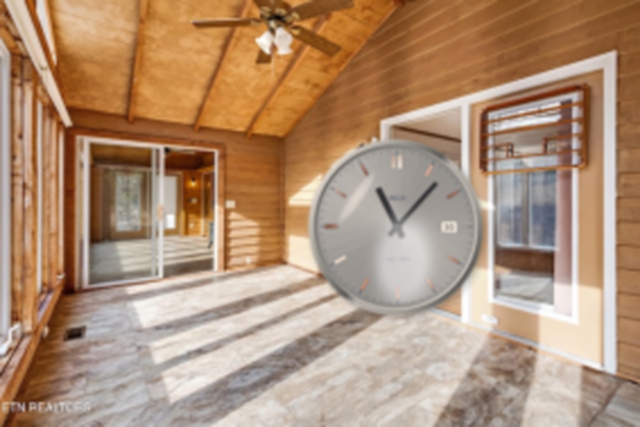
11 h 07 min
